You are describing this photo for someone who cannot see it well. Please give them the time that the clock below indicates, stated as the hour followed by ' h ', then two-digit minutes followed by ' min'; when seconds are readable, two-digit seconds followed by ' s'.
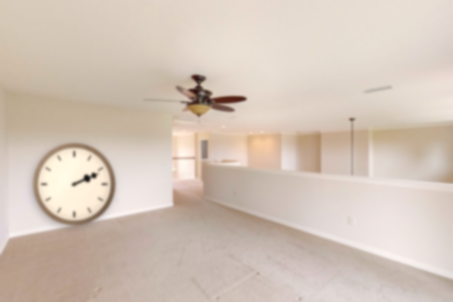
2 h 11 min
